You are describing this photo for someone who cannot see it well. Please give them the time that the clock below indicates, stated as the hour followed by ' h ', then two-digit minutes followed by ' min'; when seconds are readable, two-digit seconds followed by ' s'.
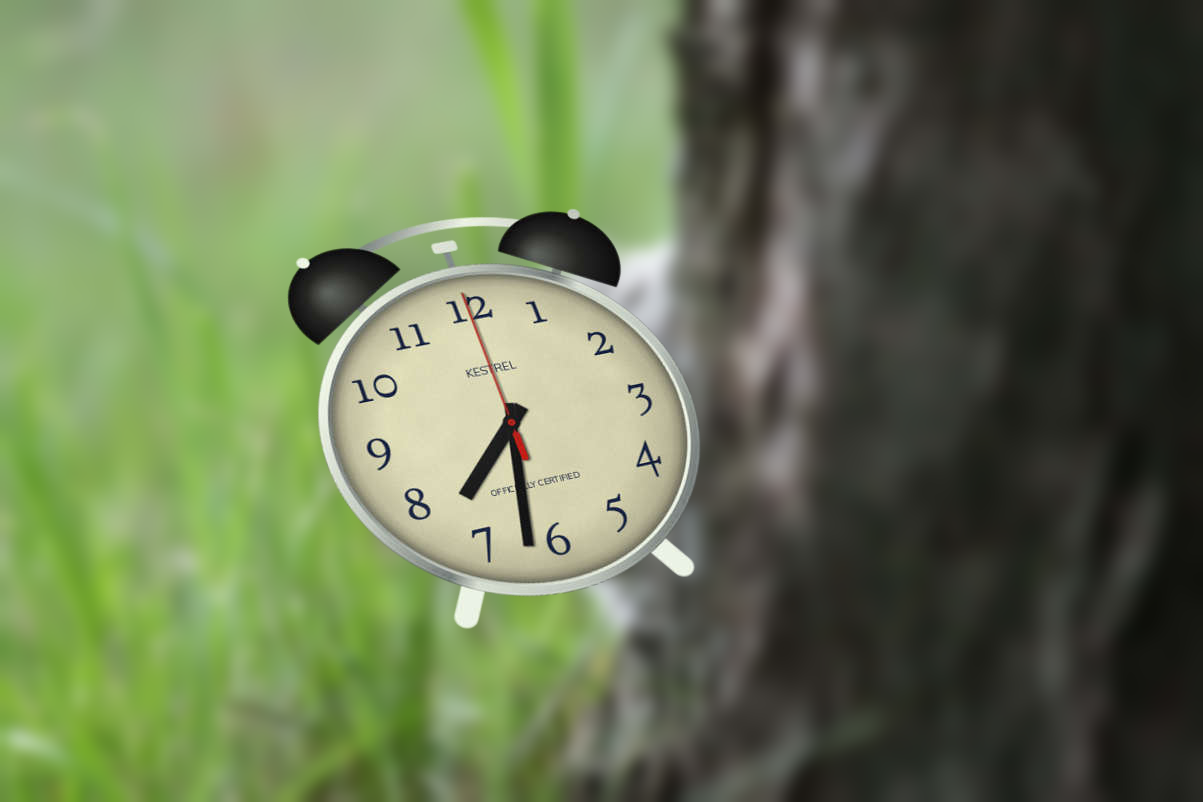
7 h 32 min 00 s
